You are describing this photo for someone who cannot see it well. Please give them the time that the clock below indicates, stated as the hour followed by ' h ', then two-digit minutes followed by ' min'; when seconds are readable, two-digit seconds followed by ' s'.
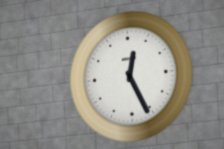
12 h 26 min
